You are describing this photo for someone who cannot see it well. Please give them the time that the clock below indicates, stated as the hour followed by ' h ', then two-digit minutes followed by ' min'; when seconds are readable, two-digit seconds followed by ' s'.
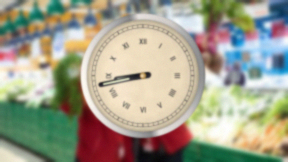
8 h 43 min
